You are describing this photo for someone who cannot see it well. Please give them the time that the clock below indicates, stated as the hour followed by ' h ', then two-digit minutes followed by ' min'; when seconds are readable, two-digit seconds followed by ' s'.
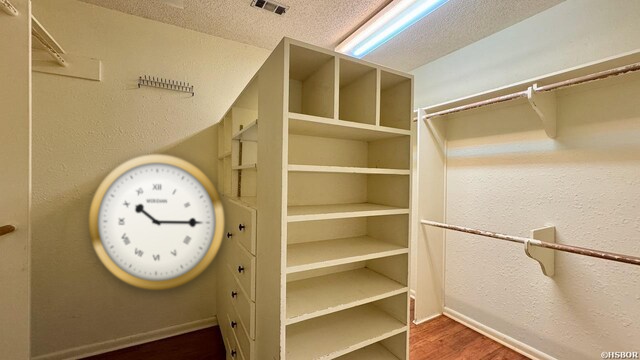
10 h 15 min
